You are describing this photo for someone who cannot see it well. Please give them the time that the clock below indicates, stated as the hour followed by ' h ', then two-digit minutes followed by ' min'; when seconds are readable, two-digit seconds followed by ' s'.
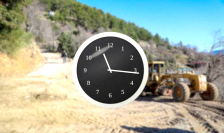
11 h 16 min
